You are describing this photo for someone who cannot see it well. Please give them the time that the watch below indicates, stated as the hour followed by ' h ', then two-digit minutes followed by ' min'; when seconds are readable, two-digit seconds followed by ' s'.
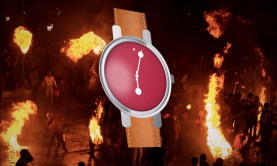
6 h 03 min
